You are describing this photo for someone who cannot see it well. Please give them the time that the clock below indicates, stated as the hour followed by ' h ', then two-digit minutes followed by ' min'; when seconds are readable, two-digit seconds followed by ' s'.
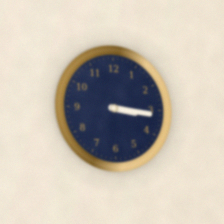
3 h 16 min
